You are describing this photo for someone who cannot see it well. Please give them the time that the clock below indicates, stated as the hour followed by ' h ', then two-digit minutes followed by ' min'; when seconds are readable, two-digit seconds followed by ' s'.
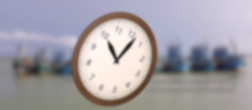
10 h 02 min
